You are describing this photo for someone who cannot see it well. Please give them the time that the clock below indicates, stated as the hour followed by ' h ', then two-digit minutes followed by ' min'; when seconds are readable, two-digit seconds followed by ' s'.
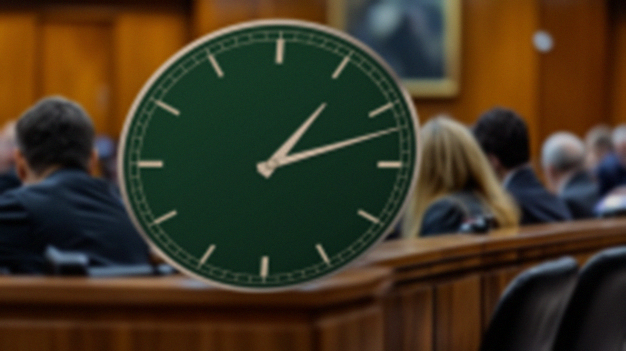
1 h 12 min
